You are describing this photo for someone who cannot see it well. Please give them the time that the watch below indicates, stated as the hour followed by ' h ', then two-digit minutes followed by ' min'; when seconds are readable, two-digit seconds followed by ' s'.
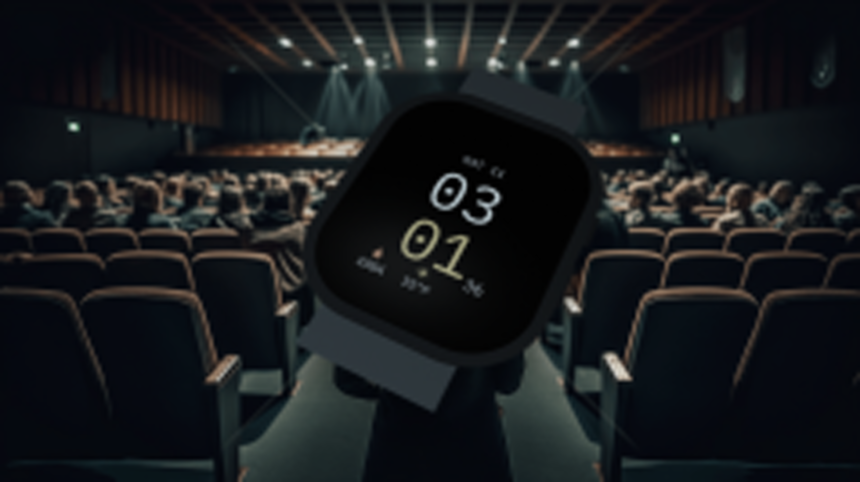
3 h 01 min
